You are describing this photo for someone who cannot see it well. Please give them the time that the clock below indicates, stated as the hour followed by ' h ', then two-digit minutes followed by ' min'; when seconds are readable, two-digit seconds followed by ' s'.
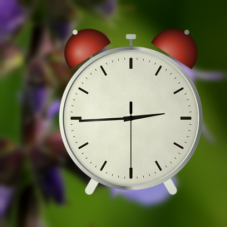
2 h 44 min 30 s
